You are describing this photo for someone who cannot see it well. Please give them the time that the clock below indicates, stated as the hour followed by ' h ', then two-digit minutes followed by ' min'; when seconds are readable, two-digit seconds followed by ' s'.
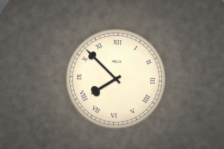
7 h 52 min
